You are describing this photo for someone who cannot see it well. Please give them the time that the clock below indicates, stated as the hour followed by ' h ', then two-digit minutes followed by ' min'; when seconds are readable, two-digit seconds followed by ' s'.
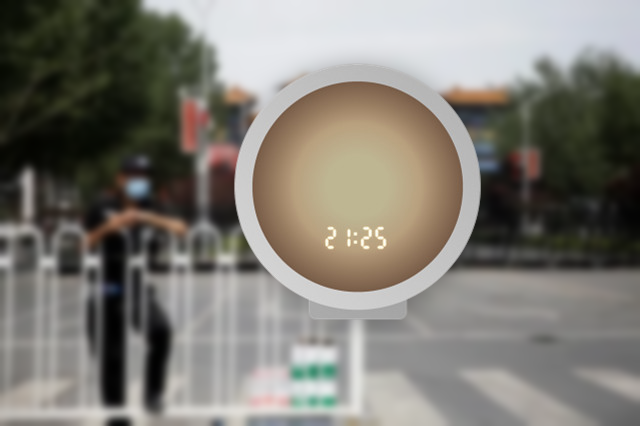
21 h 25 min
